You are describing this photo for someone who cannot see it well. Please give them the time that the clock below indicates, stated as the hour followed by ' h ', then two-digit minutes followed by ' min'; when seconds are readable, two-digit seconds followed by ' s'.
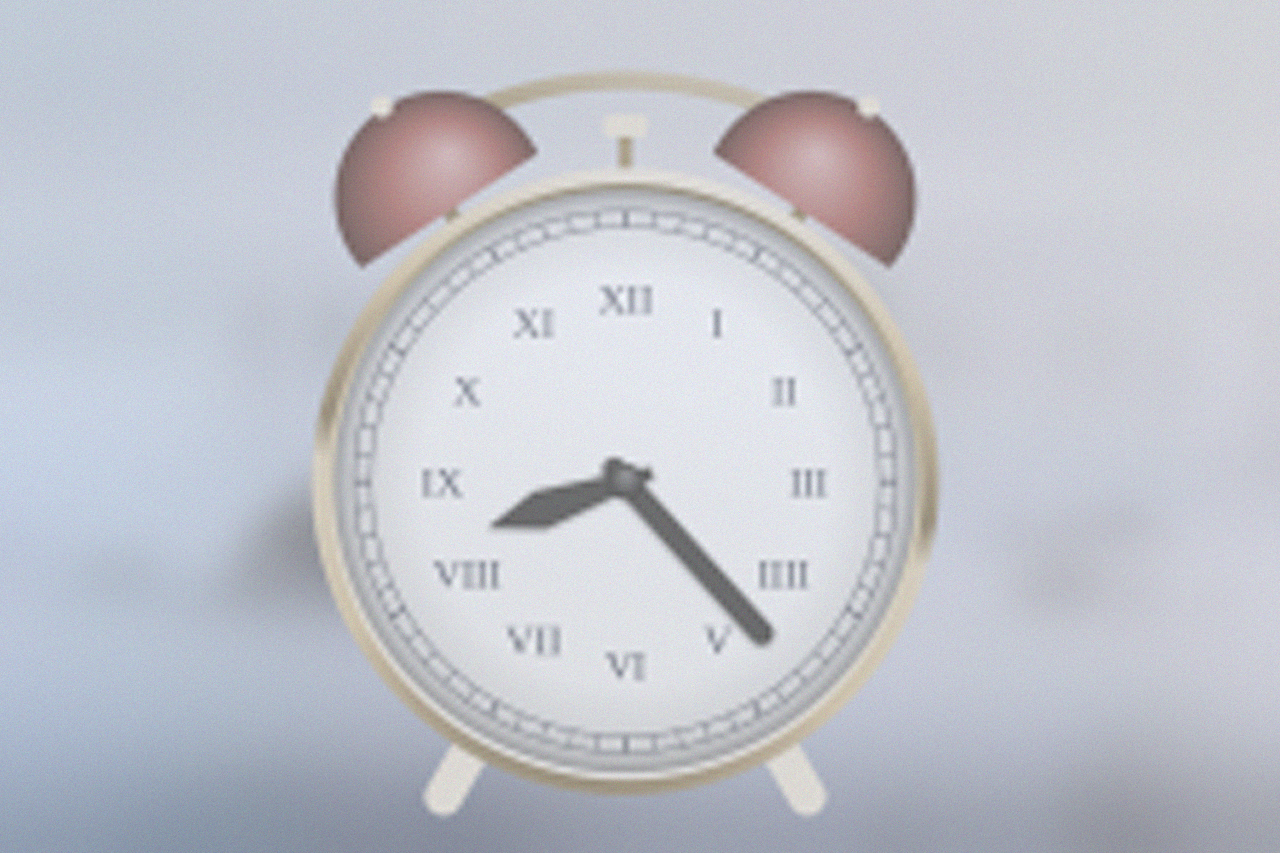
8 h 23 min
